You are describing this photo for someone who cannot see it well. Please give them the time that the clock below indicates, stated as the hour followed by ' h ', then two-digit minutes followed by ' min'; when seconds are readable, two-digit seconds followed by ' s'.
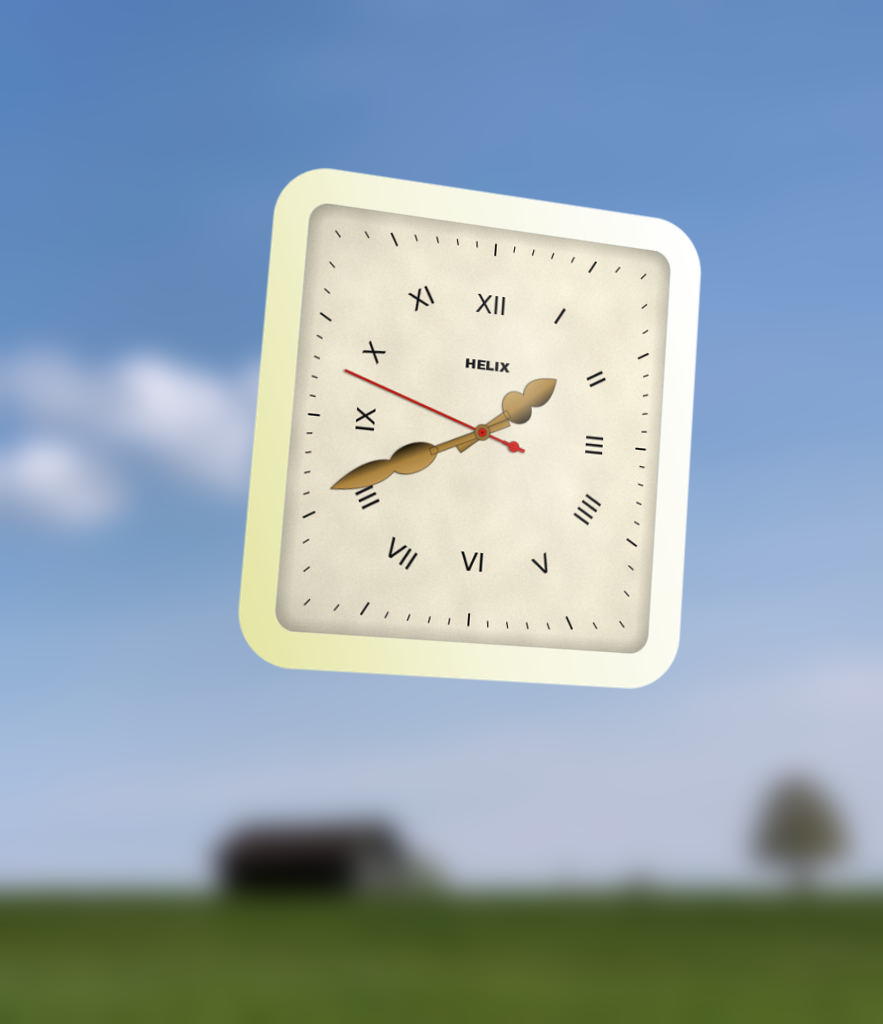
1 h 40 min 48 s
